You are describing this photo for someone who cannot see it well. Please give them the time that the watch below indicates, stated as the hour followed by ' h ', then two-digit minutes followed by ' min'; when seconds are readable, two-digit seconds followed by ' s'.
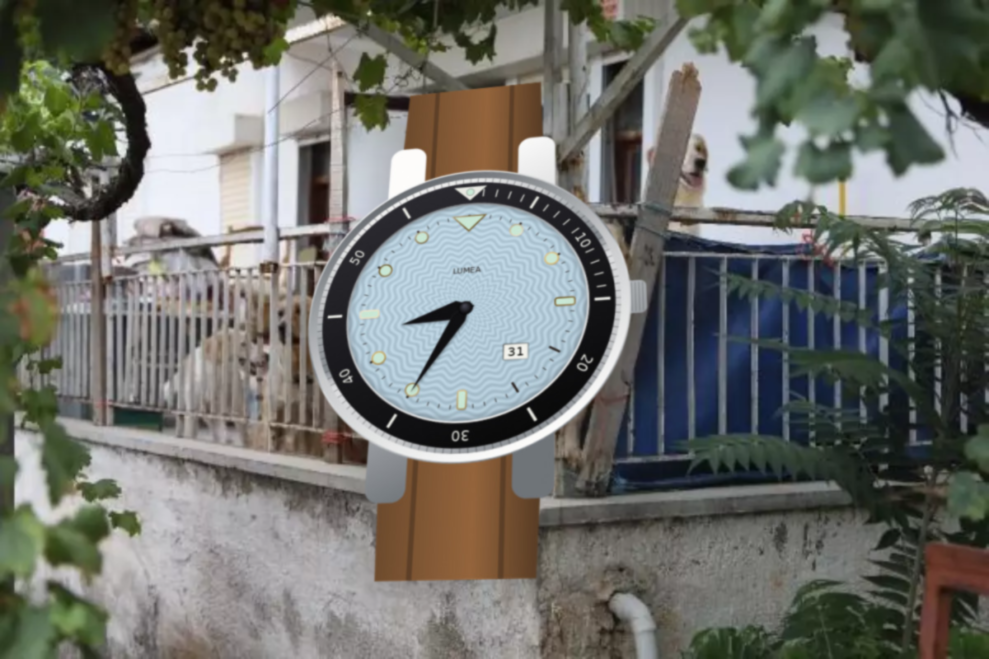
8 h 35 min
